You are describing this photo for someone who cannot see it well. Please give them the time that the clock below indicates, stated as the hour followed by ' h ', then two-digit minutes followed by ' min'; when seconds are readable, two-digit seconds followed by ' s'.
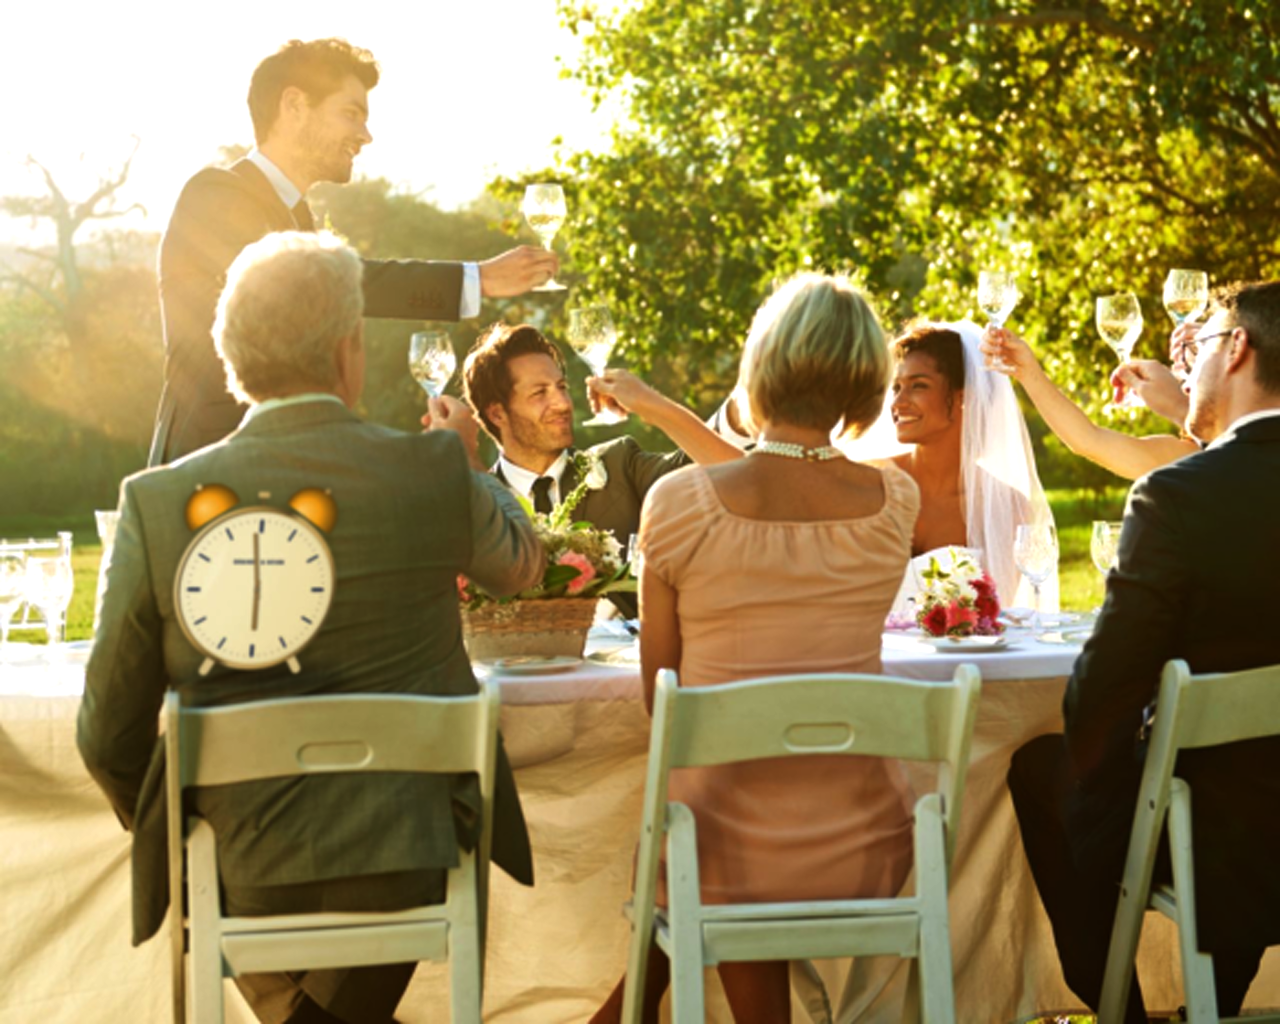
5 h 59 min
